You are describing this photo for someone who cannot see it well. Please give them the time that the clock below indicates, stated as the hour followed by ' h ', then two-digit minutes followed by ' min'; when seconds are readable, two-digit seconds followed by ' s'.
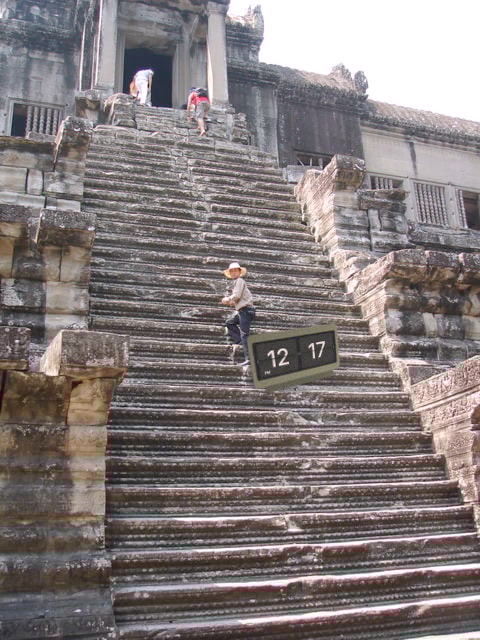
12 h 17 min
